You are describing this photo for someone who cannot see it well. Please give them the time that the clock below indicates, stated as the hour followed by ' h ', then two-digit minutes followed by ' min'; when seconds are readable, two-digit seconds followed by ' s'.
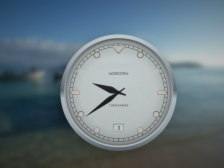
9 h 39 min
